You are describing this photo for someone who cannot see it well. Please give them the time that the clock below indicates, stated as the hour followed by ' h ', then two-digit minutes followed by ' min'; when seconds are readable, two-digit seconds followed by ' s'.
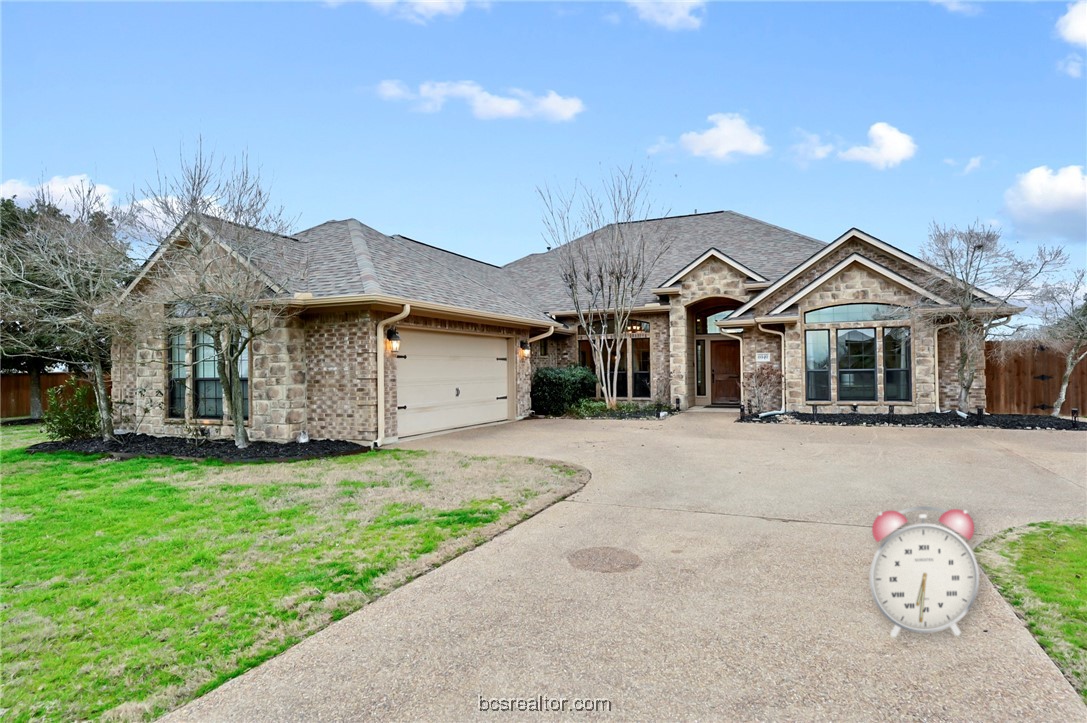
6 h 31 min
